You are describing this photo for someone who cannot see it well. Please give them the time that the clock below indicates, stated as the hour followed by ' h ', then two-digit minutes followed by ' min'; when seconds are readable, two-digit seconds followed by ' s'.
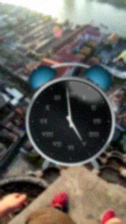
4 h 59 min
